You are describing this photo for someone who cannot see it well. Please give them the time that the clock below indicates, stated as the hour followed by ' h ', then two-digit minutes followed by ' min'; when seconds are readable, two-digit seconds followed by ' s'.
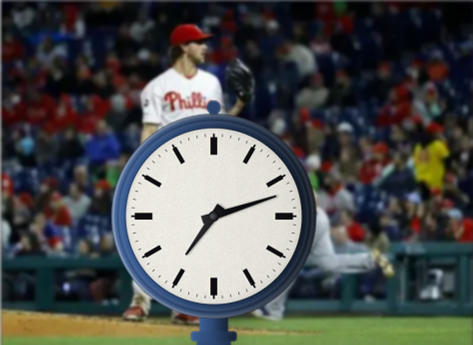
7 h 12 min
